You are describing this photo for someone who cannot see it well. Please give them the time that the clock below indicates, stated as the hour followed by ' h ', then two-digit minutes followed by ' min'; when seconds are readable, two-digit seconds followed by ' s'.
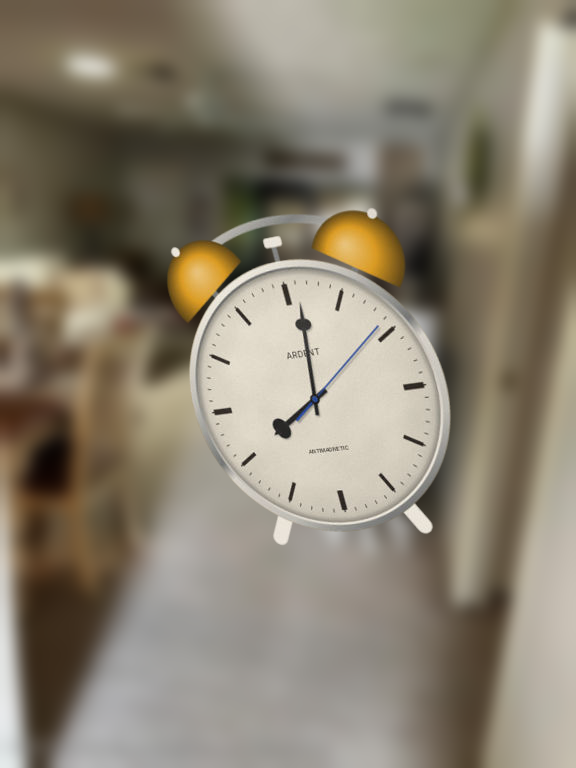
8 h 01 min 09 s
